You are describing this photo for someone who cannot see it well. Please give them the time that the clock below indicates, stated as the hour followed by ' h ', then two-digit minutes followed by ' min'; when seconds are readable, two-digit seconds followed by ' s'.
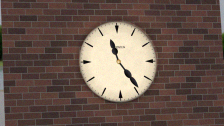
11 h 24 min
